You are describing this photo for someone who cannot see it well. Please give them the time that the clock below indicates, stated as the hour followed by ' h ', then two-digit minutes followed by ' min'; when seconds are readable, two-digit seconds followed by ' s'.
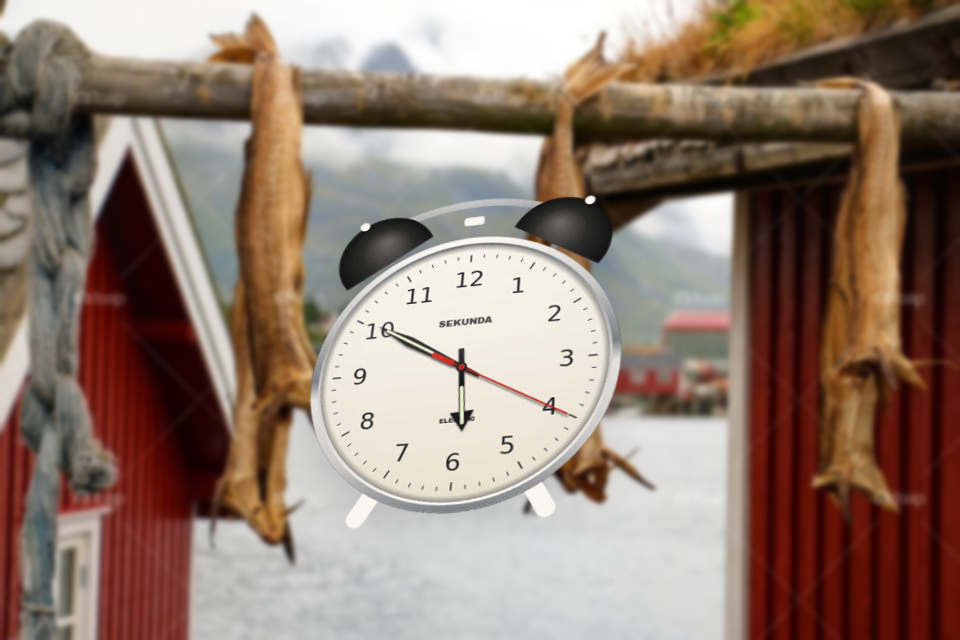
5 h 50 min 20 s
